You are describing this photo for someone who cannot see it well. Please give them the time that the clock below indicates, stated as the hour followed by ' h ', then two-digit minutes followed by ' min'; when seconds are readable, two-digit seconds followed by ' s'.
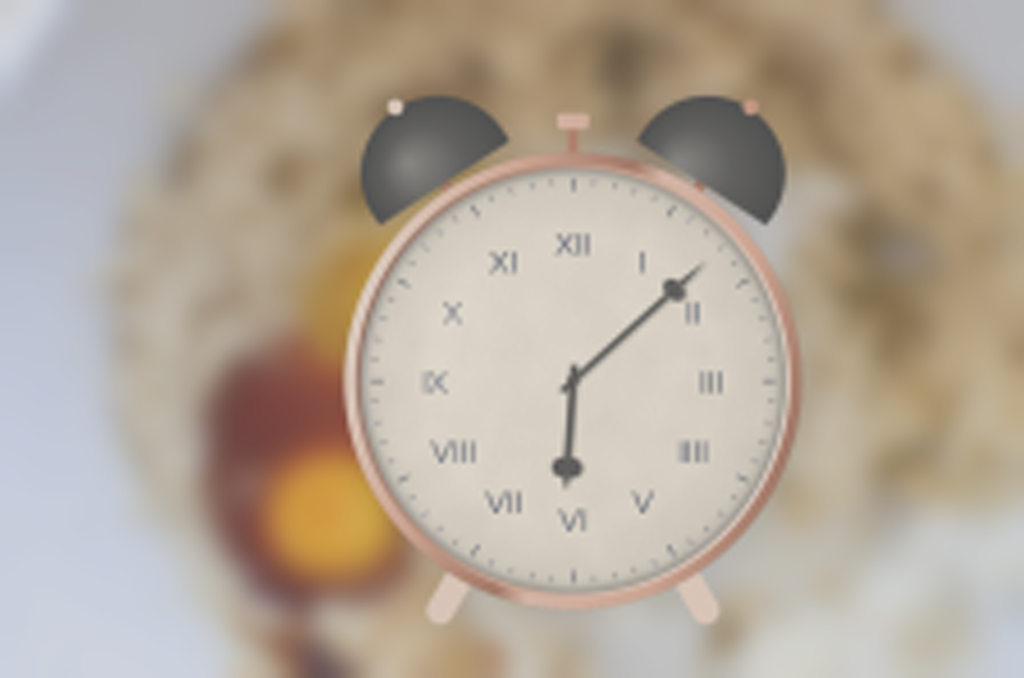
6 h 08 min
